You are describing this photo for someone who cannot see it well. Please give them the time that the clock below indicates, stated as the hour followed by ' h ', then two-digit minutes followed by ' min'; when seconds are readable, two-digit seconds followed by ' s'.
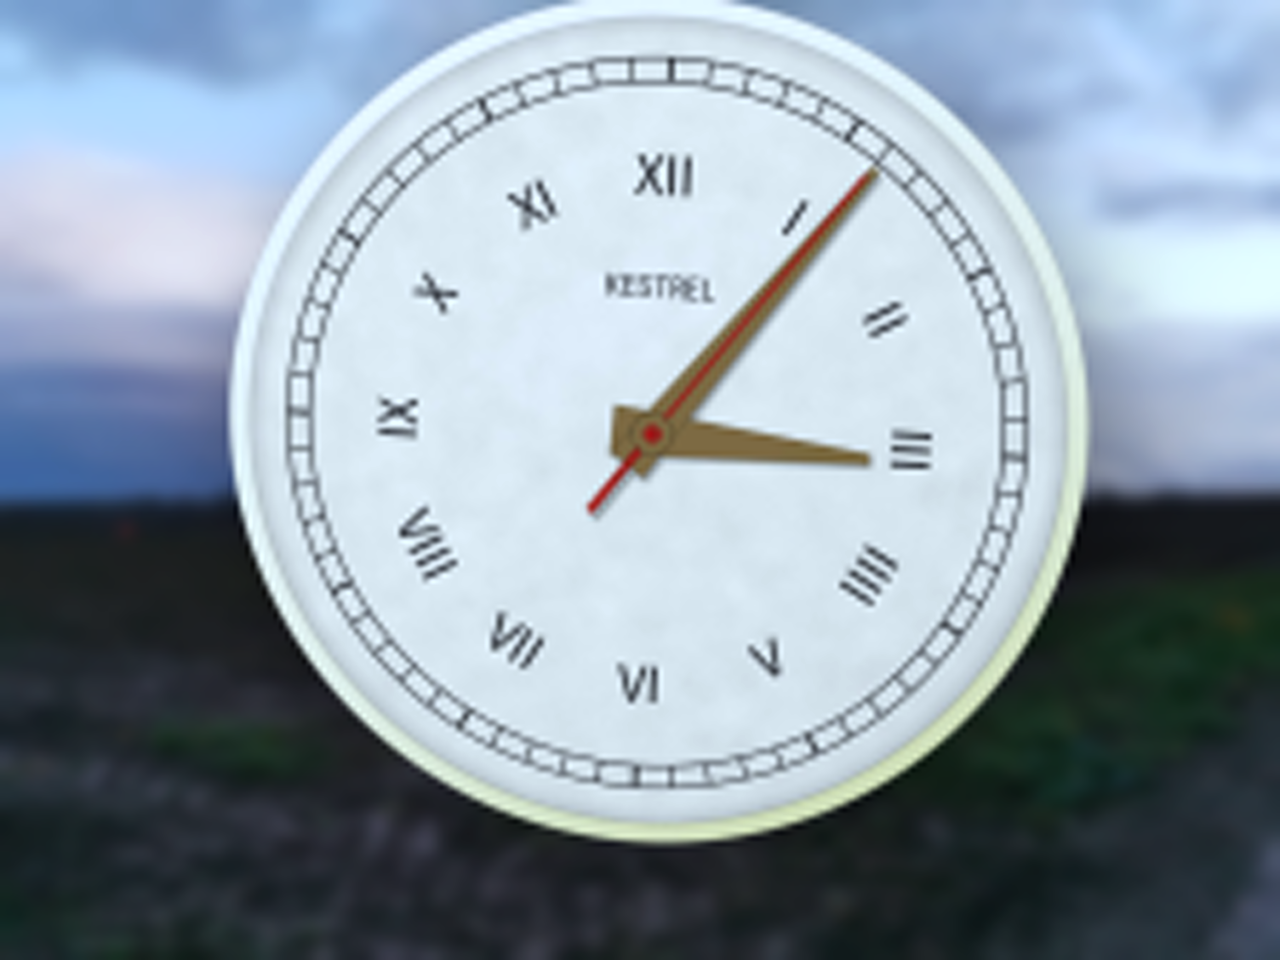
3 h 06 min 06 s
